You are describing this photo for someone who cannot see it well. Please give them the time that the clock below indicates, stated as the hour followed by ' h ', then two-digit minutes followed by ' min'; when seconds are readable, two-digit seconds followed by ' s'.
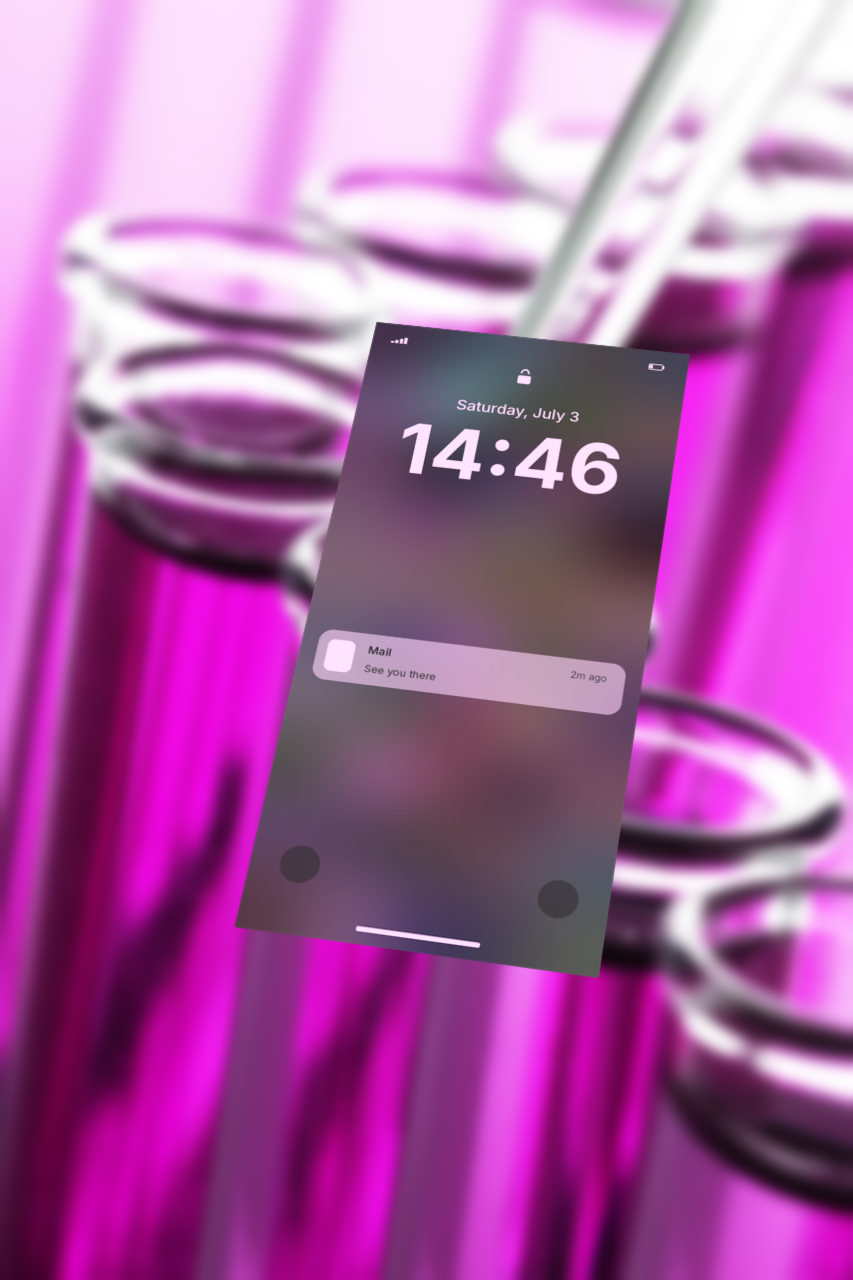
14 h 46 min
